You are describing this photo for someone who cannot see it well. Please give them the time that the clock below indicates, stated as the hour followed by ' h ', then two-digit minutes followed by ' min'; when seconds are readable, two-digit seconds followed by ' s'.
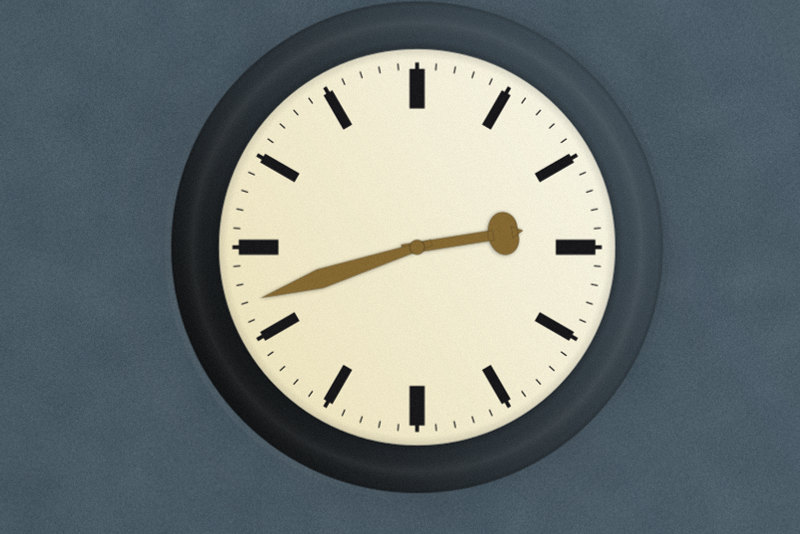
2 h 42 min
